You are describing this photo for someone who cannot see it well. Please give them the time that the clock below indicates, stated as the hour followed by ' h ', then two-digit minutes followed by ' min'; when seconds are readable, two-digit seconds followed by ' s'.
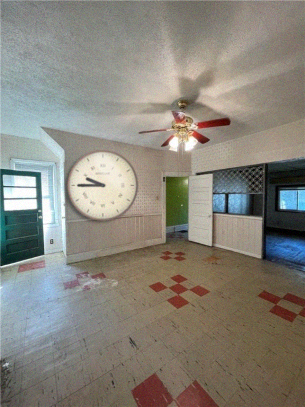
9 h 45 min
